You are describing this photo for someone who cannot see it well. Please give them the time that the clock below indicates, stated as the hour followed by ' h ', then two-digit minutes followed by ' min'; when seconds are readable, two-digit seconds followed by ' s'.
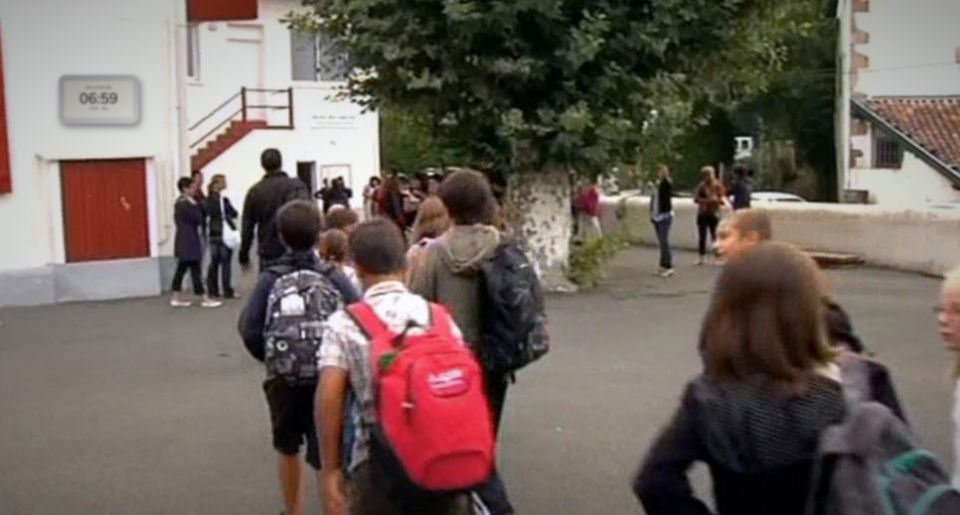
6 h 59 min
